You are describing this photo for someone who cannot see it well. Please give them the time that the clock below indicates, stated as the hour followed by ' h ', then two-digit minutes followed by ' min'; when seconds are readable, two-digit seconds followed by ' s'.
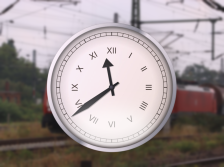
11 h 39 min
